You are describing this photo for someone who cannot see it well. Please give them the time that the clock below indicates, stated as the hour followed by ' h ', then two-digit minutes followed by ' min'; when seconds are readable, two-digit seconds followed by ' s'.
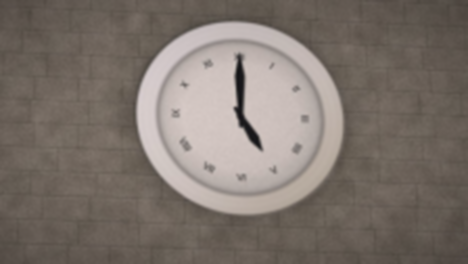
5 h 00 min
